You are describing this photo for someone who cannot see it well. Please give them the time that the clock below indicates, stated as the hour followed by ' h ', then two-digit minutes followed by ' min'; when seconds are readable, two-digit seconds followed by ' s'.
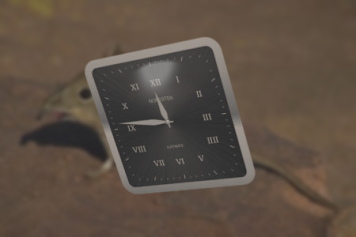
11 h 46 min
